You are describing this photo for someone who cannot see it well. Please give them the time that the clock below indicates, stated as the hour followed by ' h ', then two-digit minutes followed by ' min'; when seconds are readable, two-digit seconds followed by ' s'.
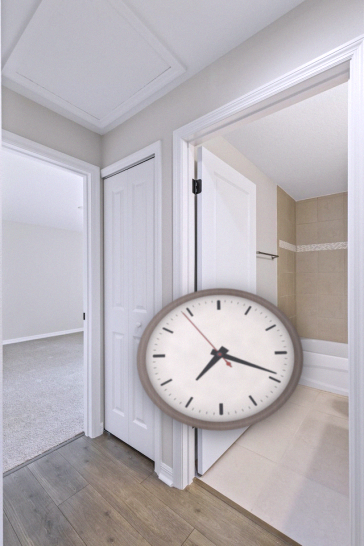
7 h 18 min 54 s
